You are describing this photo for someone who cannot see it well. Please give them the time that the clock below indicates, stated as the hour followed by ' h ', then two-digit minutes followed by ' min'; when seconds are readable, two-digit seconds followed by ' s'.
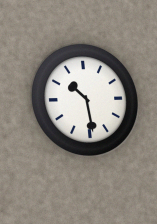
10 h 29 min
